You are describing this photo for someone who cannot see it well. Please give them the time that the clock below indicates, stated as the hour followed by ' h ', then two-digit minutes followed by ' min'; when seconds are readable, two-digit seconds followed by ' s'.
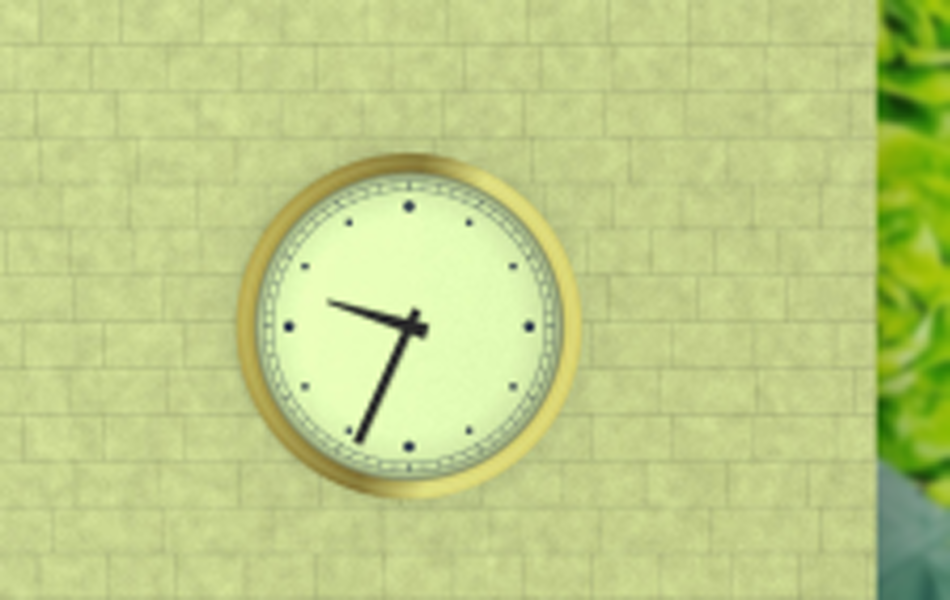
9 h 34 min
